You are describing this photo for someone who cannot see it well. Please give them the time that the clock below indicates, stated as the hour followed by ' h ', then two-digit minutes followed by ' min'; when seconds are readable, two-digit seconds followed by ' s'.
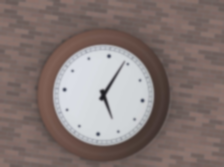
5 h 04 min
